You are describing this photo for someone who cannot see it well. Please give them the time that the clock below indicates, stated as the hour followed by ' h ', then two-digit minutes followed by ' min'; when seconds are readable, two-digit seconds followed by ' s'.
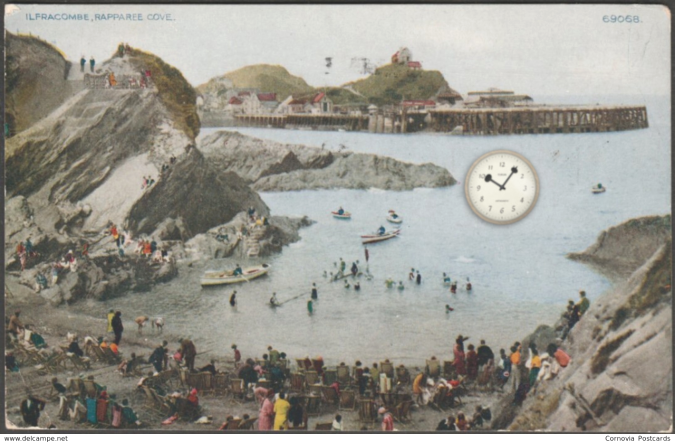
10 h 06 min
